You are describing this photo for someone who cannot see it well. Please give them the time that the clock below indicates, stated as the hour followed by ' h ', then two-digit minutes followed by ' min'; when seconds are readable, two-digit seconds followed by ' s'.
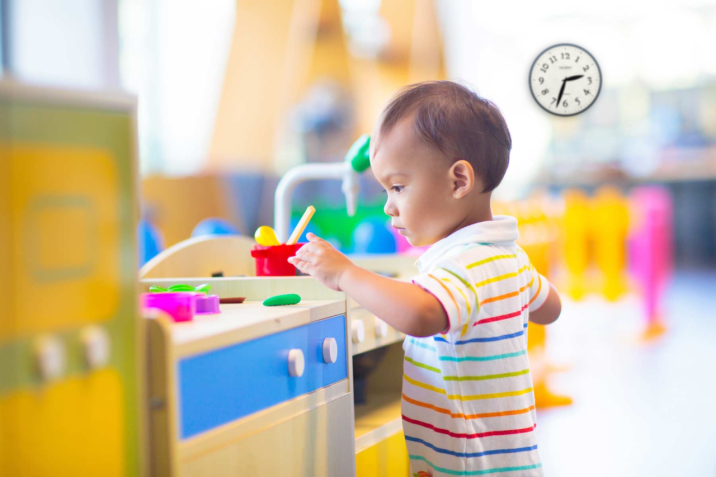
2 h 33 min
